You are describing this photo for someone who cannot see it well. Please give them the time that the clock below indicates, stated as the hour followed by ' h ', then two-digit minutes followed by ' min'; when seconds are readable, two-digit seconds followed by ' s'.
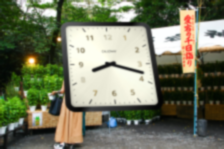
8 h 18 min
